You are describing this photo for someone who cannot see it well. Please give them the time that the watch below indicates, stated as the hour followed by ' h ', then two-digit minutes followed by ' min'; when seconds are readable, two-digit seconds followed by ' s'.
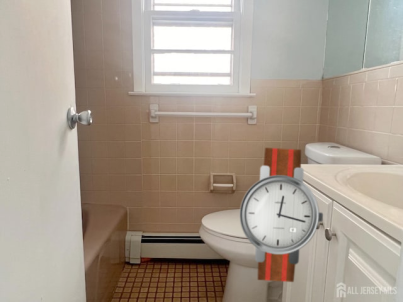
12 h 17 min
